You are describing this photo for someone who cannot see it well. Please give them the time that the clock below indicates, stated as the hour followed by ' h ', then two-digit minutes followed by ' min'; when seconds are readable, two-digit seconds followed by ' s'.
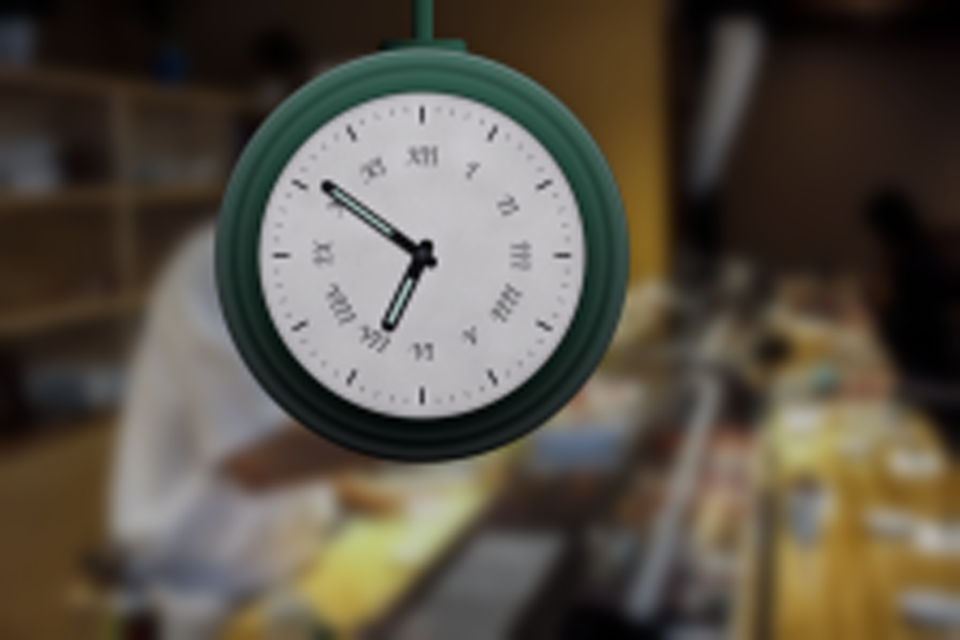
6 h 51 min
